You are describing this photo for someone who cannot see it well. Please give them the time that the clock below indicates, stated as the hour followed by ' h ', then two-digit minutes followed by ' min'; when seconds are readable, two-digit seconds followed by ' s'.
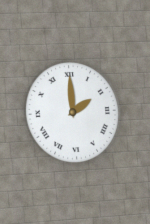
2 h 00 min
